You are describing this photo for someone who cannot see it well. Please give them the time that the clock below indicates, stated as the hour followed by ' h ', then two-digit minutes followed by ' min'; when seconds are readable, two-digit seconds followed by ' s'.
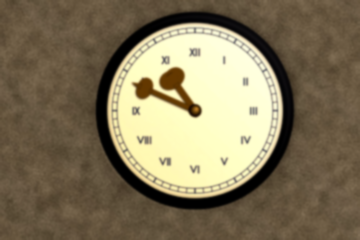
10 h 49 min
